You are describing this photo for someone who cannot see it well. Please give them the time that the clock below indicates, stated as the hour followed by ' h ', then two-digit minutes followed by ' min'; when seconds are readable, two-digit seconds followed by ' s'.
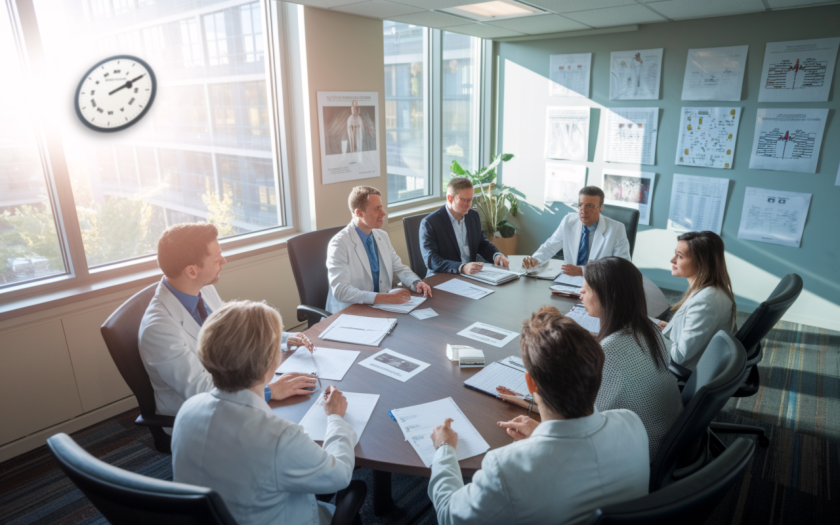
2 h 10 min
